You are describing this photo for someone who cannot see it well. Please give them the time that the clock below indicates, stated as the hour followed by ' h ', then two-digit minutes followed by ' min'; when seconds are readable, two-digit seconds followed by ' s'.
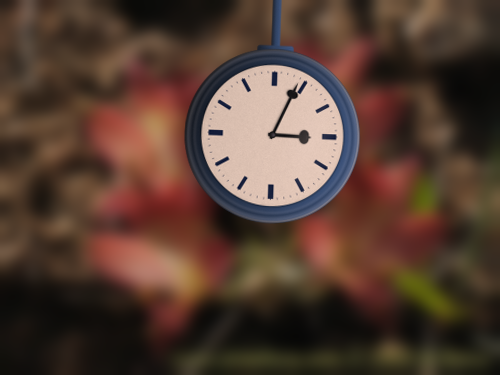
3 h 04 min
